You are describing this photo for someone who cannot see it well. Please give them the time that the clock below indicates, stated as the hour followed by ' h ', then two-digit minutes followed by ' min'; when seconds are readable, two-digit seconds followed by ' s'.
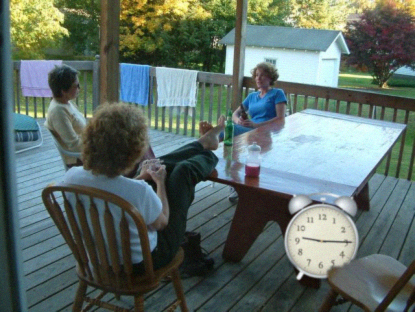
9 h 15 min
